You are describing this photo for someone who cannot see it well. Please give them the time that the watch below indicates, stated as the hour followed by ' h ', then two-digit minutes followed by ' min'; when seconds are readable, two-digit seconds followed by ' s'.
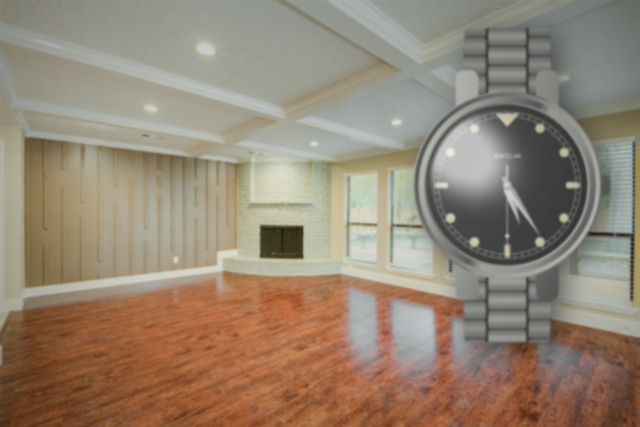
5 h 24 min 30 s
